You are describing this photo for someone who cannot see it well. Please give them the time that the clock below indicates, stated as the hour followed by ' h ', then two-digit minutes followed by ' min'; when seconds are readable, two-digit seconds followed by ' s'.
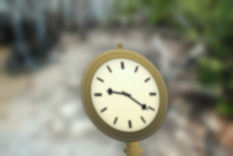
9 h 21 min
